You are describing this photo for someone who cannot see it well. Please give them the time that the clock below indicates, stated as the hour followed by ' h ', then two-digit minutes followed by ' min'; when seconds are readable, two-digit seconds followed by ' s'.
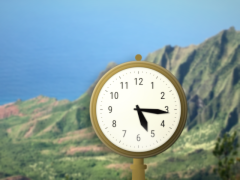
5 h 16 min
